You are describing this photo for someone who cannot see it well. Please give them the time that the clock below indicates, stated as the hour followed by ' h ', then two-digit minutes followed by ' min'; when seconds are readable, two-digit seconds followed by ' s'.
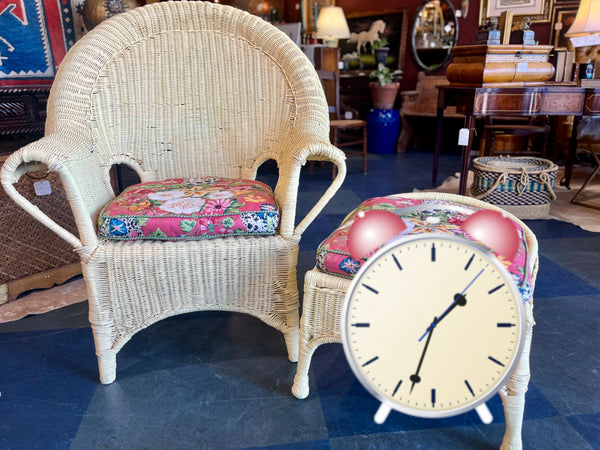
1 h 33 min 07 s
